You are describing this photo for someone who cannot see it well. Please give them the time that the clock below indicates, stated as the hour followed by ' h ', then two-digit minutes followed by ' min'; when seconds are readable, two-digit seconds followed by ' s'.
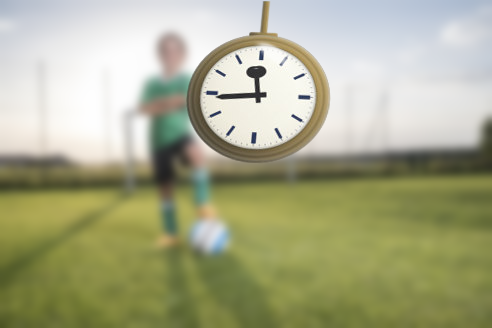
11 h 44 min
